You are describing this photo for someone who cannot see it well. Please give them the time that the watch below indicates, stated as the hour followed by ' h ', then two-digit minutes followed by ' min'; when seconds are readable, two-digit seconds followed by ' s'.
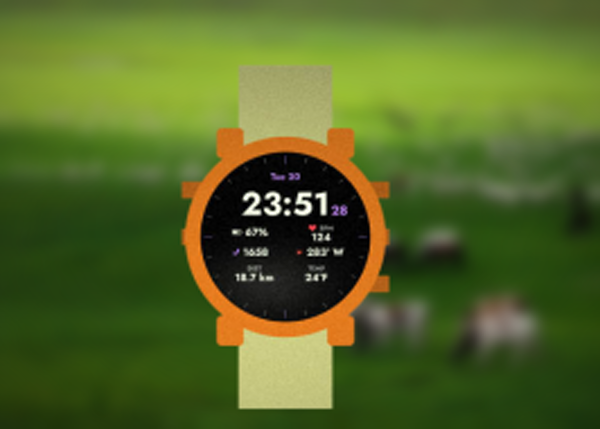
23 h 51 min
